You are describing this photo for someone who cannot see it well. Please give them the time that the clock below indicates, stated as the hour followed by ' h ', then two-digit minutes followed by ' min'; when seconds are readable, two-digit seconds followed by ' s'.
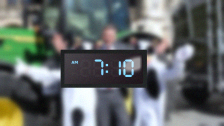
7 h 10 min
